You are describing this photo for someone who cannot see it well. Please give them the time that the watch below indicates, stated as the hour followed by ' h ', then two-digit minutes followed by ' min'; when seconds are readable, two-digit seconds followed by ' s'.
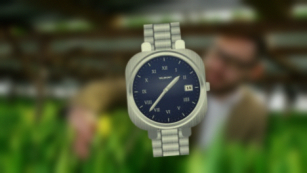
1 h 37 min
